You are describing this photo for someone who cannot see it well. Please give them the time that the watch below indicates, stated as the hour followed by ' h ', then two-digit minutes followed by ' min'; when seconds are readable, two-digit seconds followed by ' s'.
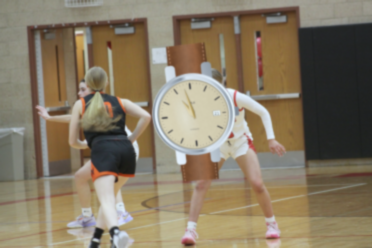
10 h 58 min
